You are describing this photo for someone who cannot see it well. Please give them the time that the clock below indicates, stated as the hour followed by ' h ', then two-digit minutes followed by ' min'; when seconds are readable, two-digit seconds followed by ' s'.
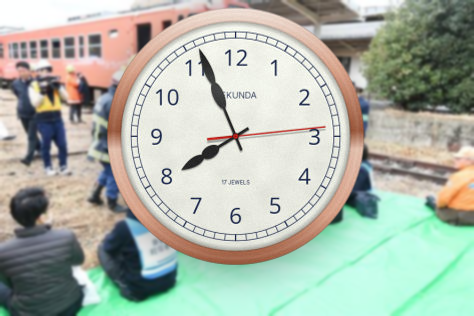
7 h 56 min 14 s
